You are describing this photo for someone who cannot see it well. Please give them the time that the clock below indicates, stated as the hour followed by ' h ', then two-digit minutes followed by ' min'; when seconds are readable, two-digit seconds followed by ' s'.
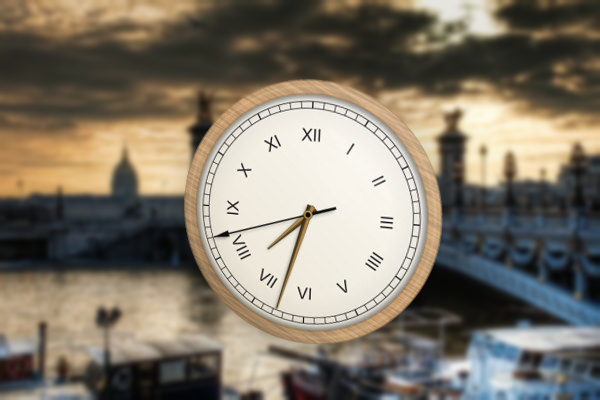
7 h 32 min 42 s
